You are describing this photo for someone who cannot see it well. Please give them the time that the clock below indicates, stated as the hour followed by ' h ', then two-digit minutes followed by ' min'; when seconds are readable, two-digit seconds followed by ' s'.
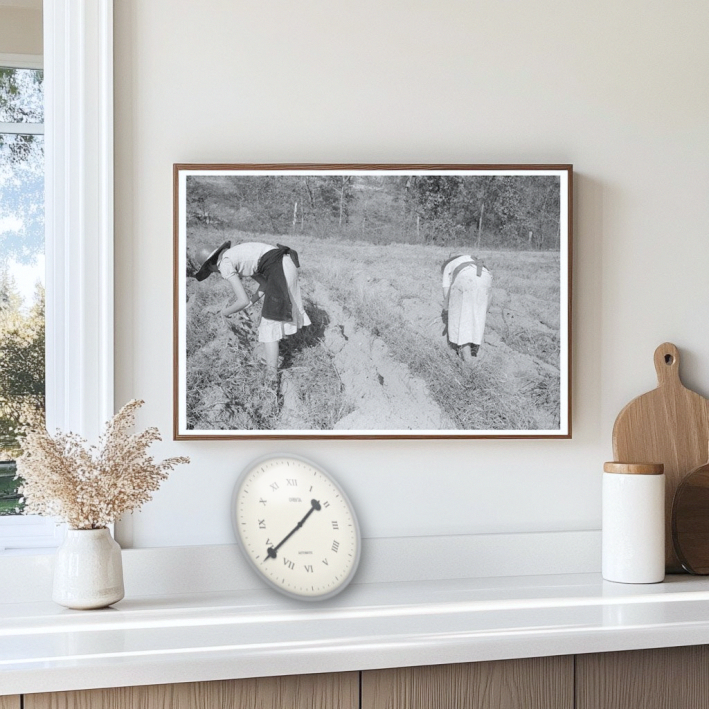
1 h 39 min
